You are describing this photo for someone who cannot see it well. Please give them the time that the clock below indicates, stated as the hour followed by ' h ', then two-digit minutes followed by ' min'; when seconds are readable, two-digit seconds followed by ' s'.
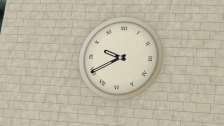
9 h 40 min
